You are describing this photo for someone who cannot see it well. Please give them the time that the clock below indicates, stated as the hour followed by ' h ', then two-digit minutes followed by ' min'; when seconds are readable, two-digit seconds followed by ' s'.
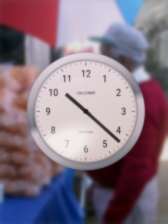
10 h 22 min
